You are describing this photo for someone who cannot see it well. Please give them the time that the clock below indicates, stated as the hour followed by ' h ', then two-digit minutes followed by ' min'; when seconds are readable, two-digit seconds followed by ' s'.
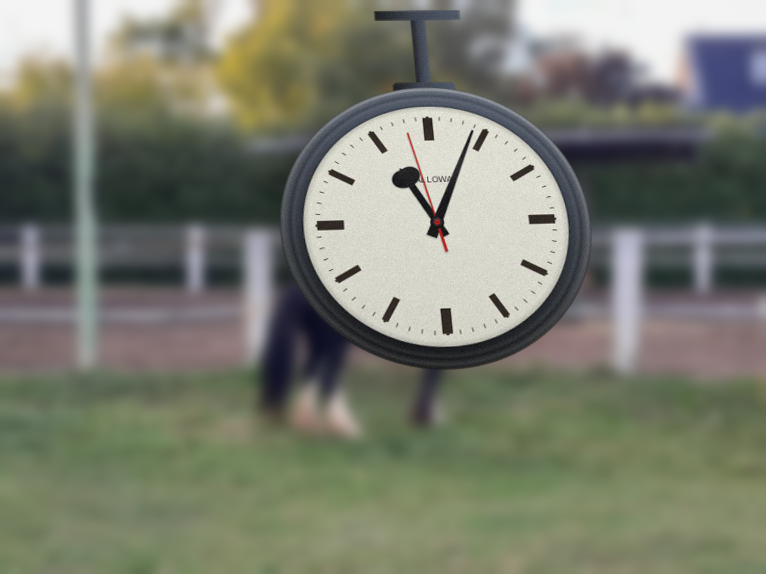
11 h 03 min 58 s
